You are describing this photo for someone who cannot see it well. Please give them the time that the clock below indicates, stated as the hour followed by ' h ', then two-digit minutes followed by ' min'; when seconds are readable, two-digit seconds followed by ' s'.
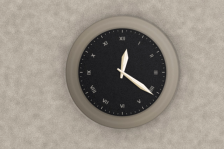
12 h 21 min
